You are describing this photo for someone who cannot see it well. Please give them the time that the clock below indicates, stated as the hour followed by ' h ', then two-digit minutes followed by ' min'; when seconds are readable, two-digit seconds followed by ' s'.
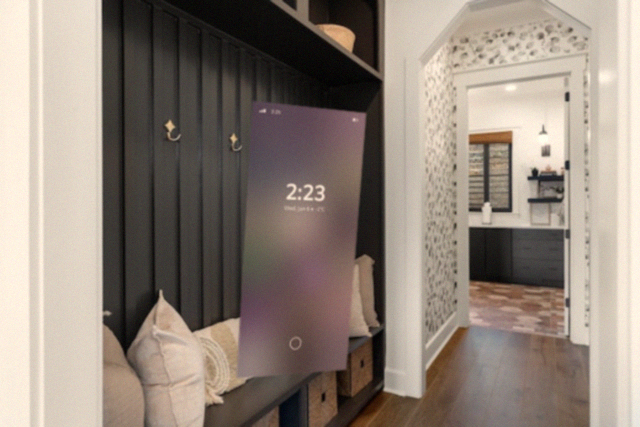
2 h 23 min
